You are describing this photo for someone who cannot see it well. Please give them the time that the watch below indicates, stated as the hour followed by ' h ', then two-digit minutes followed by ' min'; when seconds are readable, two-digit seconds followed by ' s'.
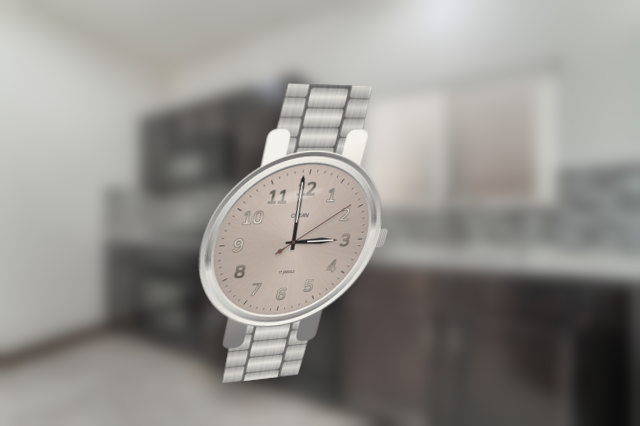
2 h 59 min 09 s
